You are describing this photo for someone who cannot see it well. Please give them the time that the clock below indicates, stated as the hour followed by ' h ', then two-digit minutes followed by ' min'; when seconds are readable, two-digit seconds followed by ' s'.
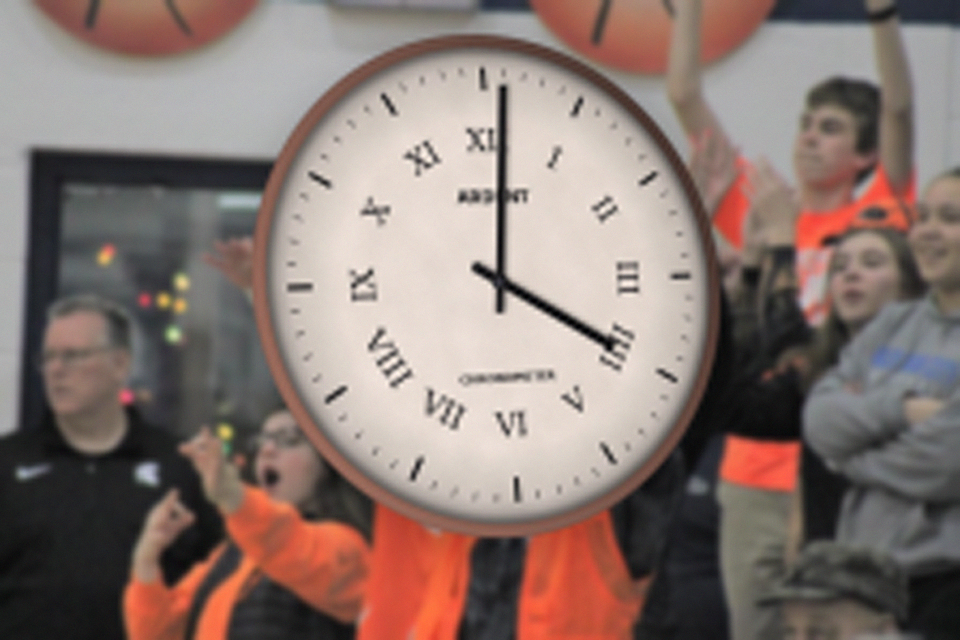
4 h 01 min
